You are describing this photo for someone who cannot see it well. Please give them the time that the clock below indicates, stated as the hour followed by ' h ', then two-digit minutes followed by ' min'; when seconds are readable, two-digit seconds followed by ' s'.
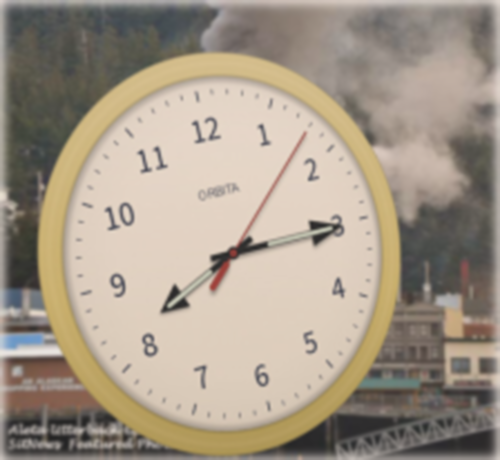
8 h 15 min 08 s
